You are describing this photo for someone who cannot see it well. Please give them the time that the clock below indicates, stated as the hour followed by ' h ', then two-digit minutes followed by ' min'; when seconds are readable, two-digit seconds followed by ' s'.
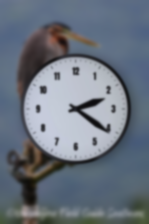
2 h 21 min
